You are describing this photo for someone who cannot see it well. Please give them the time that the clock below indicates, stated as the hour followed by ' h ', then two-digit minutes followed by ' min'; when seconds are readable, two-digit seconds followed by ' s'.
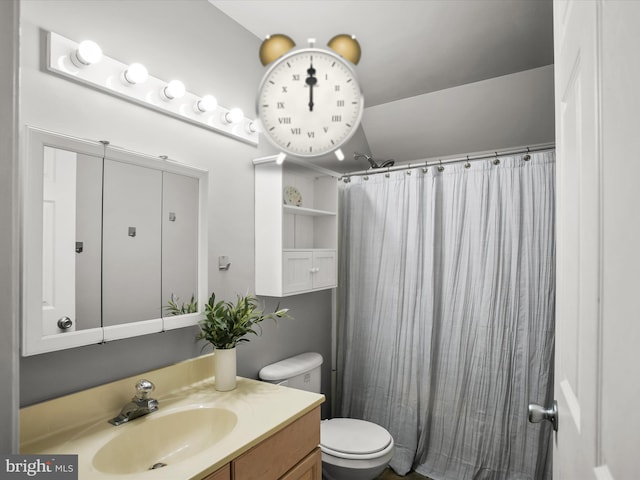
12 h 00 min
